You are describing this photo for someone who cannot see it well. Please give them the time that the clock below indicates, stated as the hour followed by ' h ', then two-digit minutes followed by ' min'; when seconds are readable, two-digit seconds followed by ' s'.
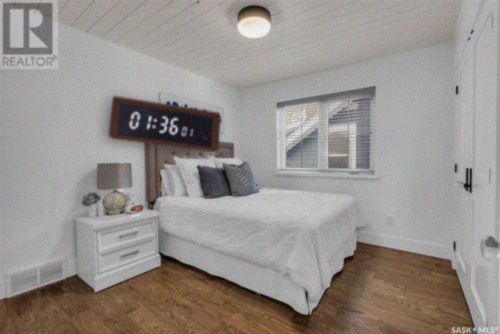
1 h 36 min
